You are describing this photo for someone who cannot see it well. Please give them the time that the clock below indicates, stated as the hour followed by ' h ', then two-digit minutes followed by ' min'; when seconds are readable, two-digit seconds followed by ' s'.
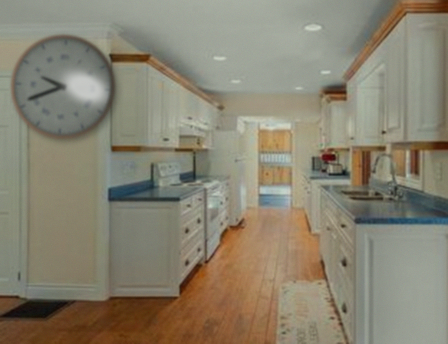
9 h 41 min
